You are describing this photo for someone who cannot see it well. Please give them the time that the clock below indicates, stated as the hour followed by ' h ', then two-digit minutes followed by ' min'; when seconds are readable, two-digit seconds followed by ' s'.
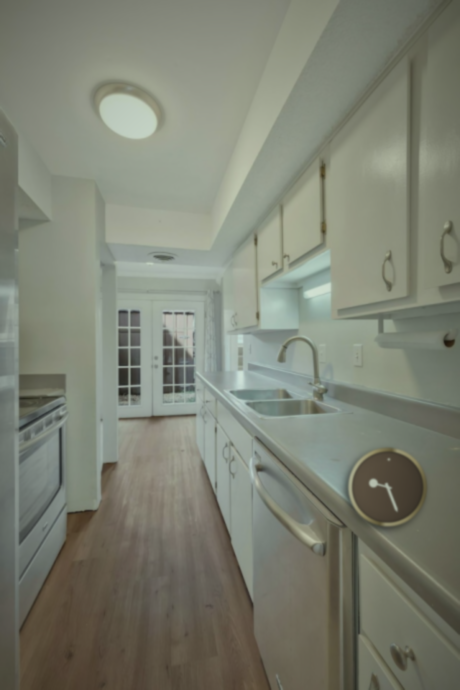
9 h 26 min
